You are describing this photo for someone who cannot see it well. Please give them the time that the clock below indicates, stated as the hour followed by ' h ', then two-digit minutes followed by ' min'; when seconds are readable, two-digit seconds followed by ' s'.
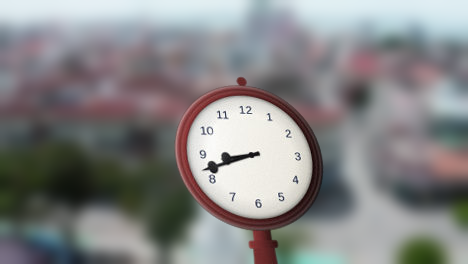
8 h 42 min
